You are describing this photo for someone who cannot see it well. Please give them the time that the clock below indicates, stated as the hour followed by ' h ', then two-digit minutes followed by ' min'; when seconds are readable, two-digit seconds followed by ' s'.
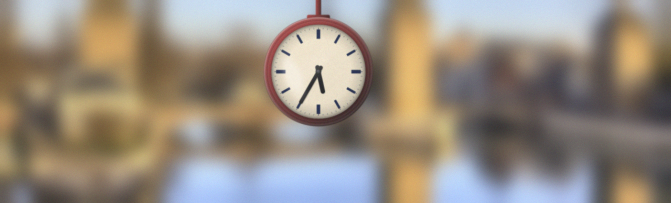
5 h 35 min
